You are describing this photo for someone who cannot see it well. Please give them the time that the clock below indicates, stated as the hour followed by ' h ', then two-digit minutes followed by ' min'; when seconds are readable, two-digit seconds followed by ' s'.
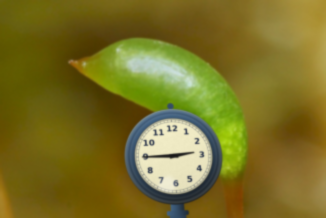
2 h 45 min
